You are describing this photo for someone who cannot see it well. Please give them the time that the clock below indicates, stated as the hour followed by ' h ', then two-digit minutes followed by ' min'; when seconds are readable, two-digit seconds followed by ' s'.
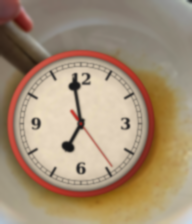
6 h 58 min 24 s
